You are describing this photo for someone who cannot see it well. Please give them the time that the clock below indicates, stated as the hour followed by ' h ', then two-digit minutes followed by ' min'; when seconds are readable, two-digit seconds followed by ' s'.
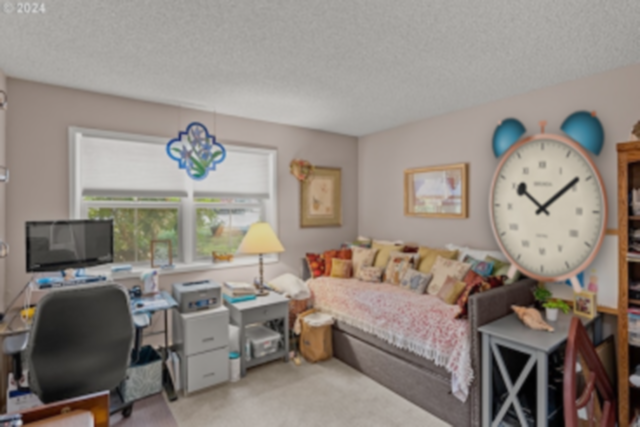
10 h 09 min
